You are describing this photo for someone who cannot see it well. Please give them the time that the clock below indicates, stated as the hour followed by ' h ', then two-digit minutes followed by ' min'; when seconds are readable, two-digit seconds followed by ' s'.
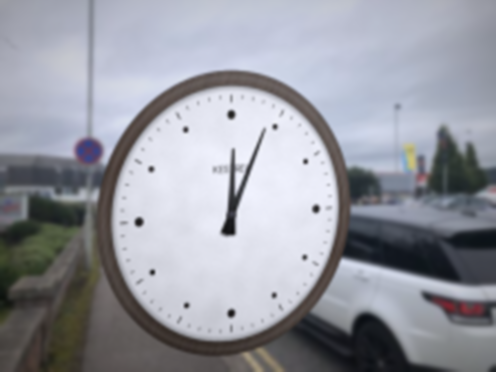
12 h 04 min
